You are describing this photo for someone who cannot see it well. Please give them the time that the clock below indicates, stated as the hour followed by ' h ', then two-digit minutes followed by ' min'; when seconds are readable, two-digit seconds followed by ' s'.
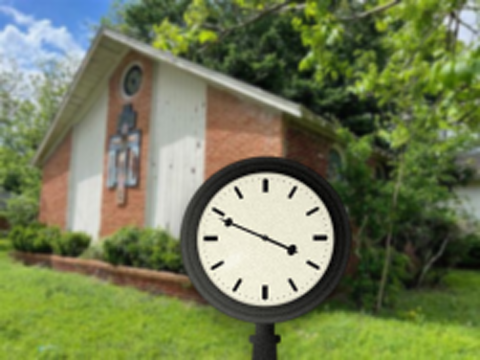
3 h 49 min
